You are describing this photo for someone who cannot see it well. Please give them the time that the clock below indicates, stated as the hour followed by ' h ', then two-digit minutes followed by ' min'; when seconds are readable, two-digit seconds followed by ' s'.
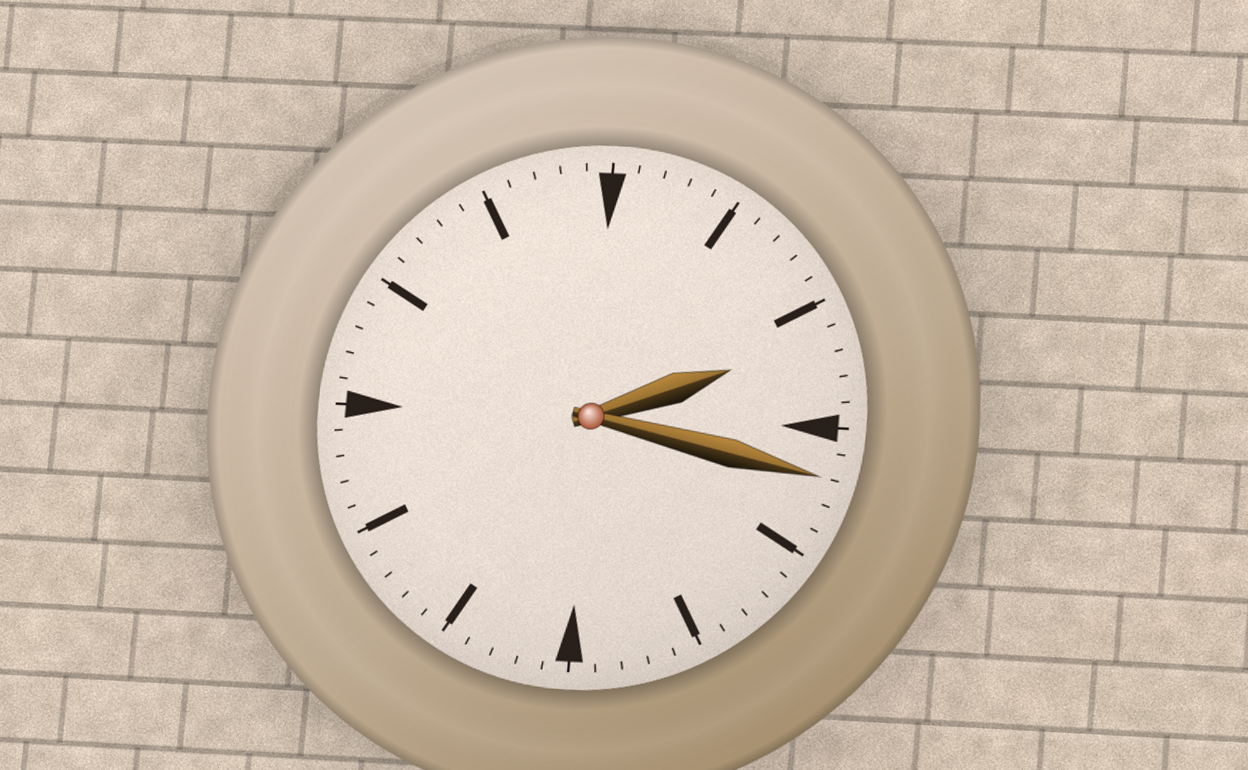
2 h 17 min
